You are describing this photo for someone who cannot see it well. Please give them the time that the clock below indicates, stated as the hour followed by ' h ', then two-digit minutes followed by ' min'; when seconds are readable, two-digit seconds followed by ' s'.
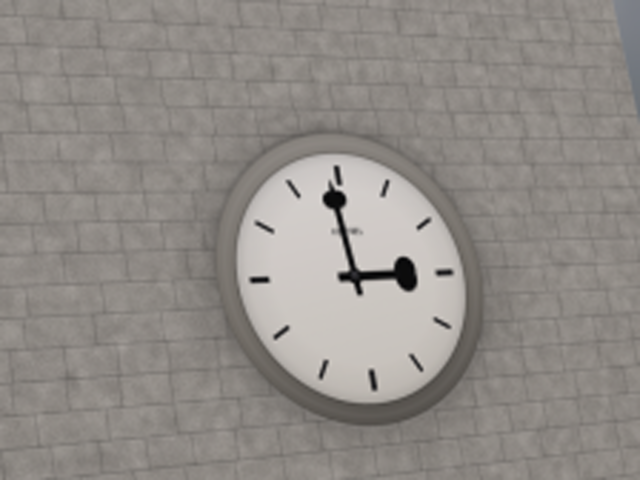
2 h 59 min
